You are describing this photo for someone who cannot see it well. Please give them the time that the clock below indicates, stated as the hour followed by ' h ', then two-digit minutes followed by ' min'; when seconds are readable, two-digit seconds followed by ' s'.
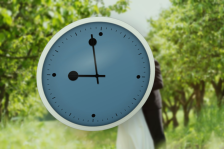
8 h 58 min
